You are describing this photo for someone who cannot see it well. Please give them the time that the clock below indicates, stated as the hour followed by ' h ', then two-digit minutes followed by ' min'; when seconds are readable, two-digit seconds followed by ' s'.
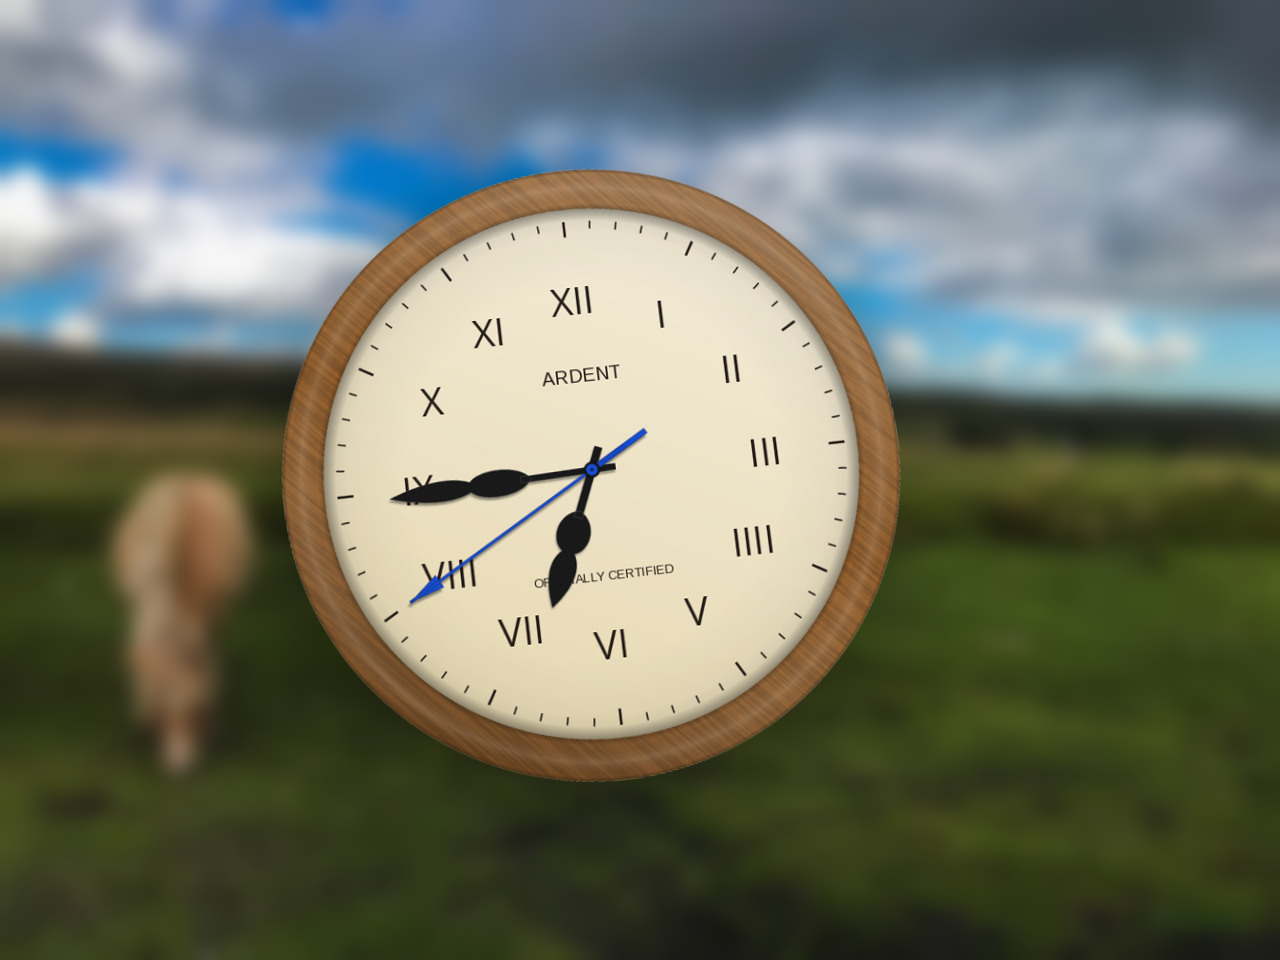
6 h 44 min 40 s
